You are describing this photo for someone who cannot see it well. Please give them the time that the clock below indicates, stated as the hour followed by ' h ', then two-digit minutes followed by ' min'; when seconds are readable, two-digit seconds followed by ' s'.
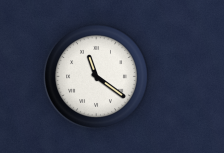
11 h 21 min
